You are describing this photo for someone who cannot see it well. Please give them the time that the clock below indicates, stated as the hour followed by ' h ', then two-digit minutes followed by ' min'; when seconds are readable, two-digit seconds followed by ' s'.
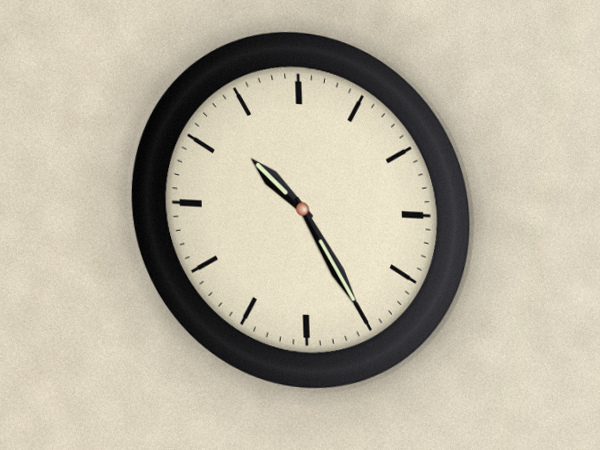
10 h 25 min
